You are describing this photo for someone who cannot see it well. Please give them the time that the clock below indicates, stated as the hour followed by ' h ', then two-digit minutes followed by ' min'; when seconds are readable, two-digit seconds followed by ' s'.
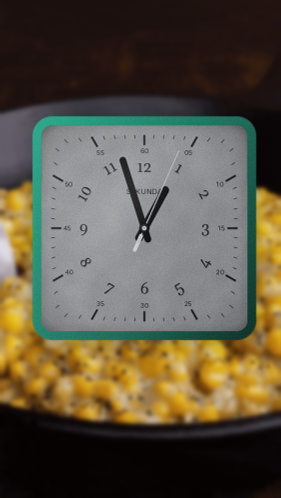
12 h 57 min 04 s
